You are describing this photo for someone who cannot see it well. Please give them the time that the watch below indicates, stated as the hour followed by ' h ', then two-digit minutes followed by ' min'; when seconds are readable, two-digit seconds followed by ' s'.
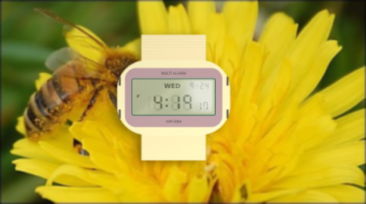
4 h 19 min 17 s
